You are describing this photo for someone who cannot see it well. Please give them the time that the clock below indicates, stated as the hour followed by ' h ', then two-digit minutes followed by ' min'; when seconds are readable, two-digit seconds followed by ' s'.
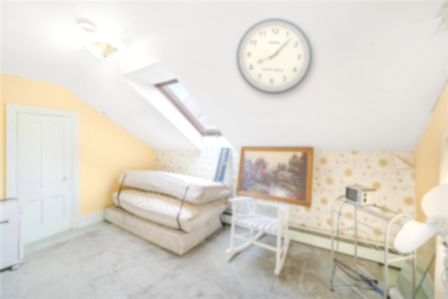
8 h 07 min
